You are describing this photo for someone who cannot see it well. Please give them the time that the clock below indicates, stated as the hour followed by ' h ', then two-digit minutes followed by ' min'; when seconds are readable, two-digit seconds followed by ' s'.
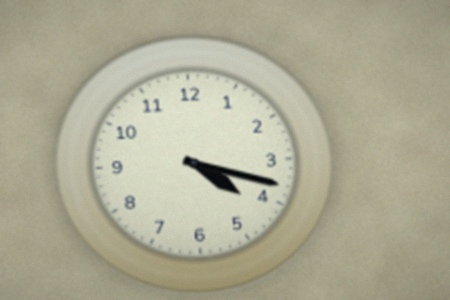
4 h 18 min
